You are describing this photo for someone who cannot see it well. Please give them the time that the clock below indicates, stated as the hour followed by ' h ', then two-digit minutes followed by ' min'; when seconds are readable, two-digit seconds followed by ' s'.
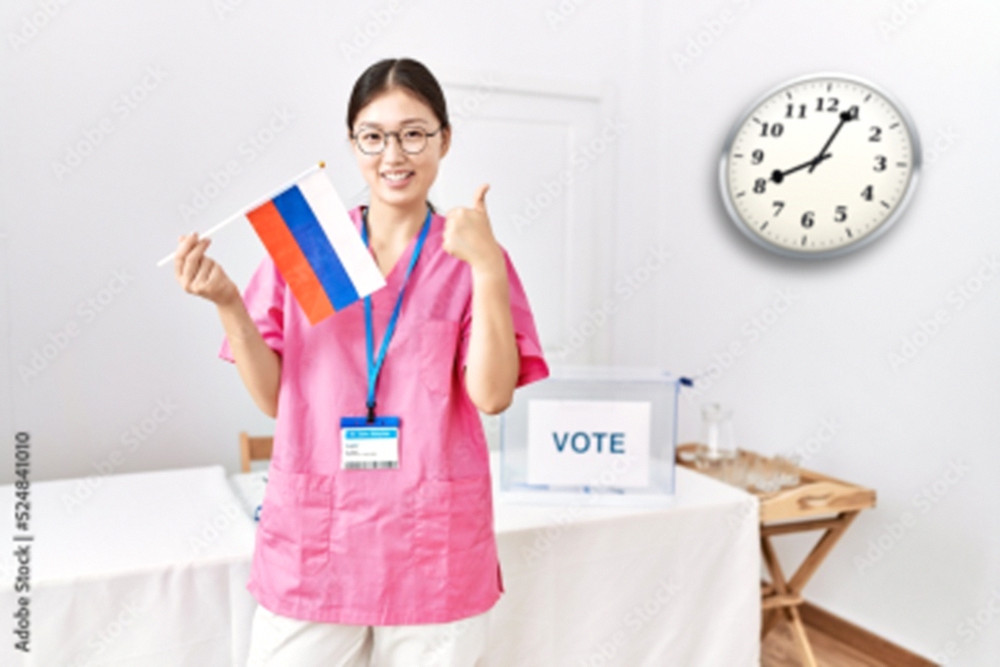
8 h 04 min
